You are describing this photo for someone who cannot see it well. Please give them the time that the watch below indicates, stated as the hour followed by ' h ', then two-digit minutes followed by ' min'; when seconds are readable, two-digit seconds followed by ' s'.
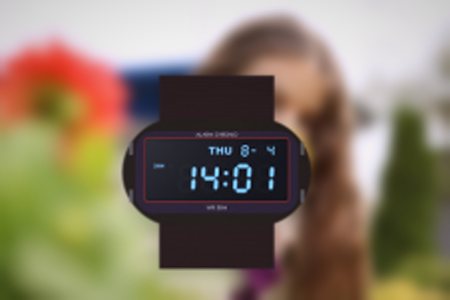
14 h 01 min
